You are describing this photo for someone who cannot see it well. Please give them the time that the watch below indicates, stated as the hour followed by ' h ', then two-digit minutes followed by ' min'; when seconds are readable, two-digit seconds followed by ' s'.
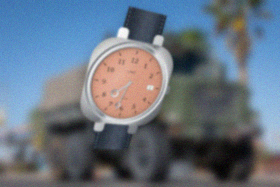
7 h 32 min
